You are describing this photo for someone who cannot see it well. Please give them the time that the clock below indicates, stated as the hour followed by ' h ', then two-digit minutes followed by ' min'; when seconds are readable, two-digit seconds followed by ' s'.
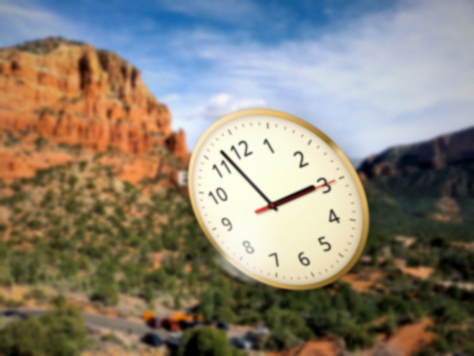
2 h 57 min 15 s
